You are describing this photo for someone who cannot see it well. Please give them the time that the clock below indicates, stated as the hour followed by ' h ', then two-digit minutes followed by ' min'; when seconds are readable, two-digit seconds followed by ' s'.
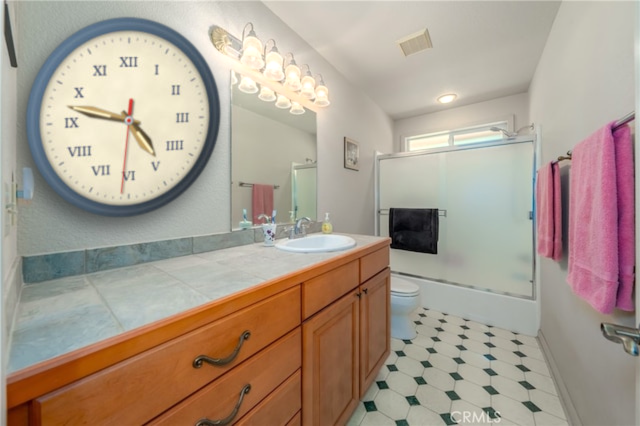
4 h 47 min 31 s
